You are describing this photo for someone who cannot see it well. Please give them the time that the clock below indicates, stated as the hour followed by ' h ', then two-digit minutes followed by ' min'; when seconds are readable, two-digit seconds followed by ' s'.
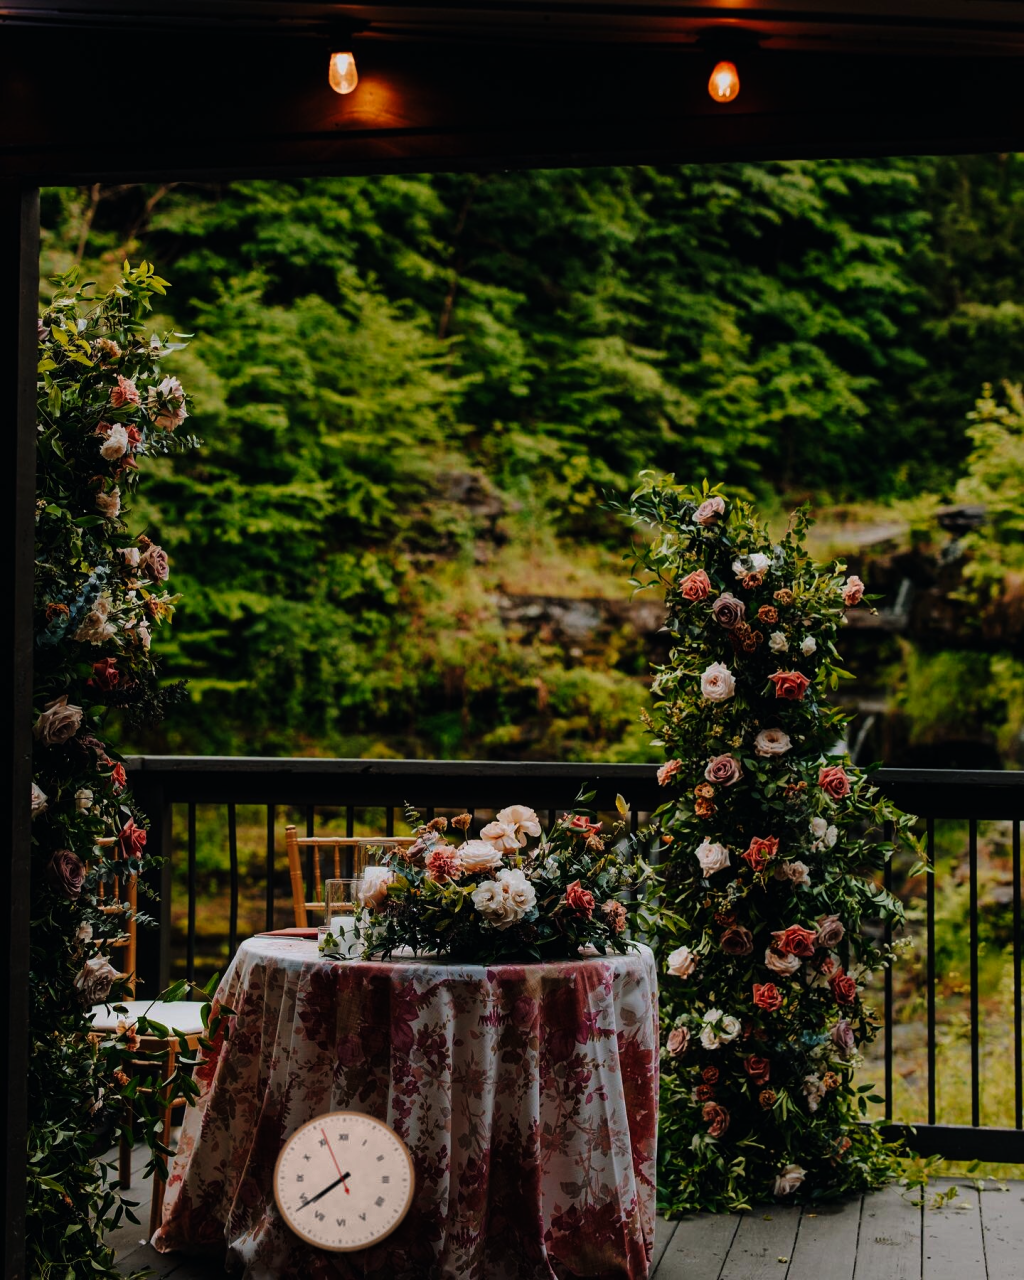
7 h 38 min 56 s
